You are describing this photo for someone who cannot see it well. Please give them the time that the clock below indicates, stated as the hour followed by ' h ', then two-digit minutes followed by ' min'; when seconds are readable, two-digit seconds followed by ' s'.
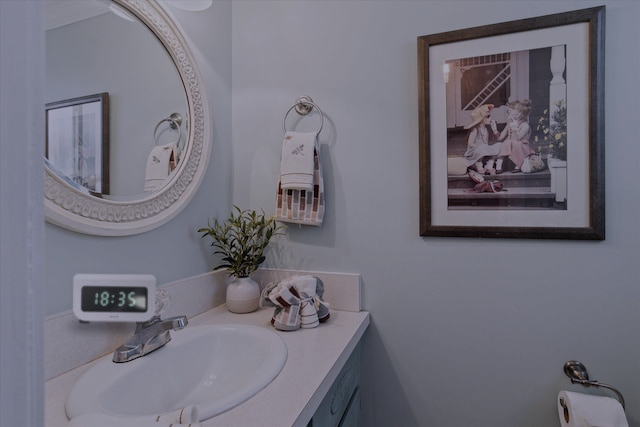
18 h 35 min
